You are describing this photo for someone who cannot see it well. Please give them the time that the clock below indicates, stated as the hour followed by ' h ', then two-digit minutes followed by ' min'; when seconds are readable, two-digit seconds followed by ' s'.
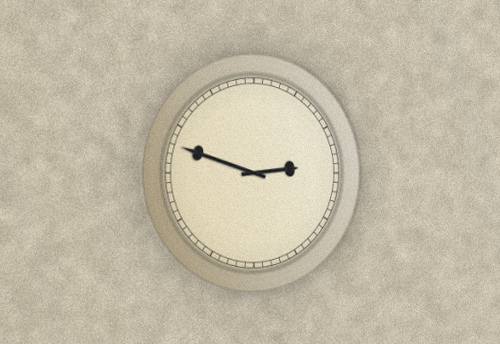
2 h 48 min
